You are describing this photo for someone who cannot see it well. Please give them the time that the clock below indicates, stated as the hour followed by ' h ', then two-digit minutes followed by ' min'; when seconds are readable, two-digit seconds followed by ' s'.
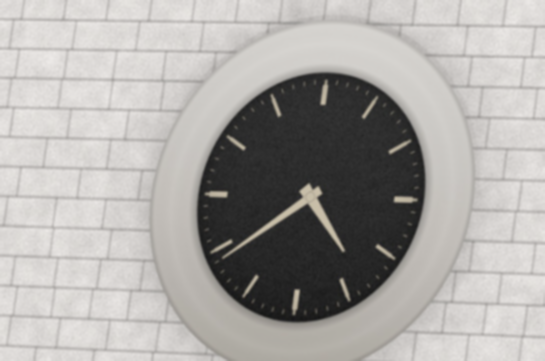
4 h 39 min
